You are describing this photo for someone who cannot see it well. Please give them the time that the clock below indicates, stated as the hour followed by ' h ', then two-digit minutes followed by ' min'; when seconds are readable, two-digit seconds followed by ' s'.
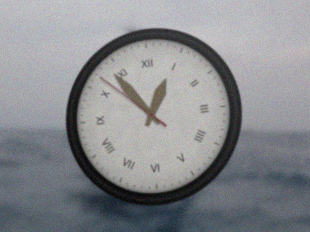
12 h 53 min 52 s
